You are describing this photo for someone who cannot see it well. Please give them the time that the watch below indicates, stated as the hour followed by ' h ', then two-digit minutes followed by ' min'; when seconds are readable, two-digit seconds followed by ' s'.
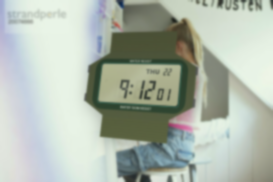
9 h 12 min 01 s
